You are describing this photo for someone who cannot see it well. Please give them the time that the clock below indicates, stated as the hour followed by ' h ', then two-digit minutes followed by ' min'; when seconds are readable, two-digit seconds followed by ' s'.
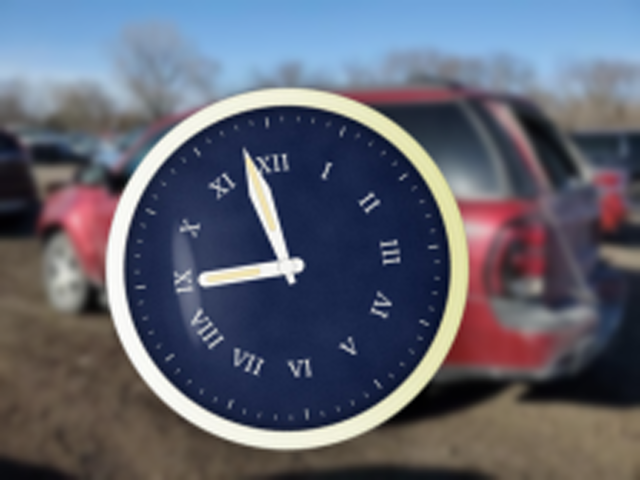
8 h 58 min
